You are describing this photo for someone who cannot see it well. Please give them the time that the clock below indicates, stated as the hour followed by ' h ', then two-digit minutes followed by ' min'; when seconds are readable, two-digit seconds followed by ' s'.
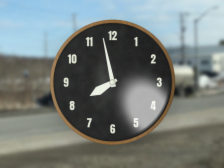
7 h 58 min
